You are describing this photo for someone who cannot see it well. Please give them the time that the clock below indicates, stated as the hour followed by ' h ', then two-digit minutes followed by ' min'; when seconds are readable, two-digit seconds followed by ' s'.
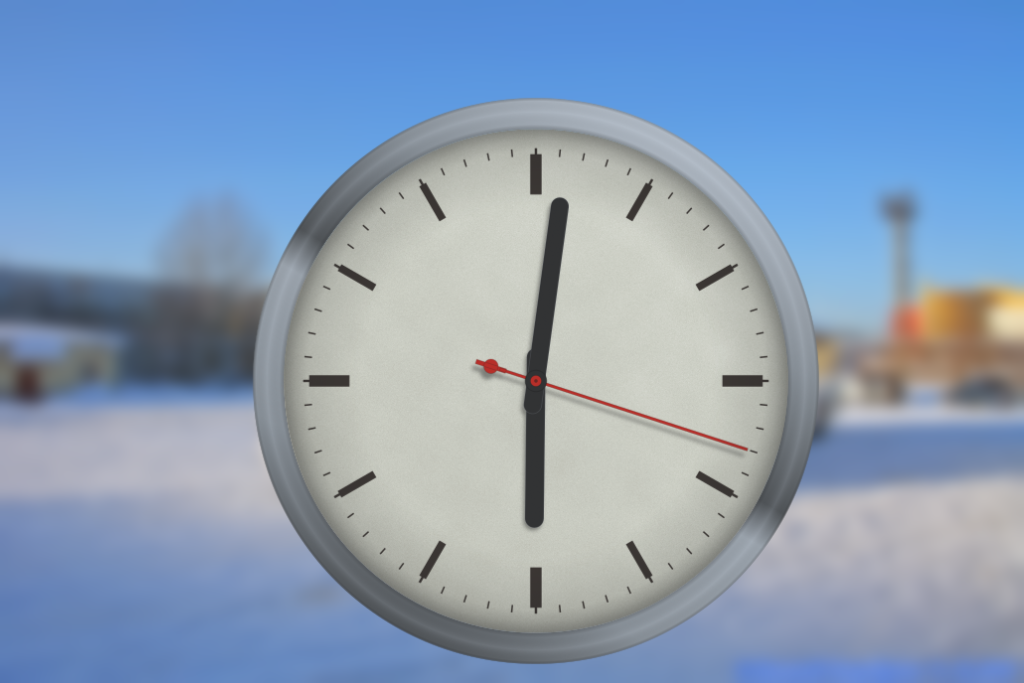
6 h 01 min 18 s
